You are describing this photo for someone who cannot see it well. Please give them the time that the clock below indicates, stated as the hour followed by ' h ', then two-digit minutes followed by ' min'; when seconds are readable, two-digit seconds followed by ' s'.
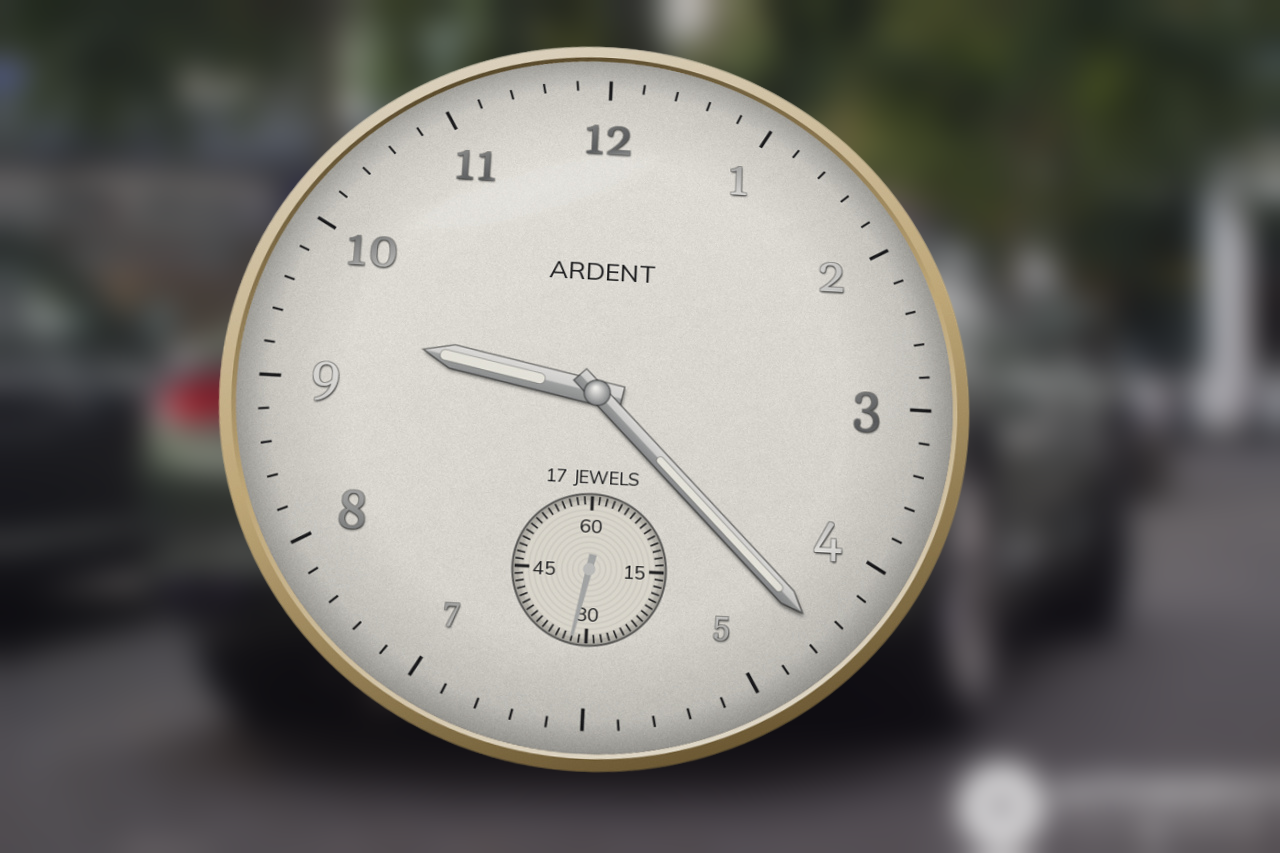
9 h 22 min 32 s
